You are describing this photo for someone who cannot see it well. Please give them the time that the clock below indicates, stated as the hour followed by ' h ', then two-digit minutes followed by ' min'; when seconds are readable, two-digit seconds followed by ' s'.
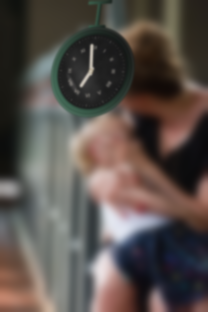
6 h 59 min
